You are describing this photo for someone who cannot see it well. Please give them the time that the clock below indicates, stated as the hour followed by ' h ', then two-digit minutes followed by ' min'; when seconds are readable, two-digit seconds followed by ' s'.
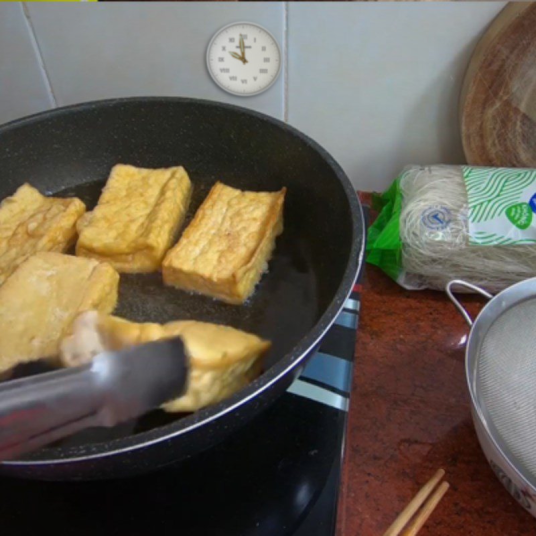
9 h 59 min
